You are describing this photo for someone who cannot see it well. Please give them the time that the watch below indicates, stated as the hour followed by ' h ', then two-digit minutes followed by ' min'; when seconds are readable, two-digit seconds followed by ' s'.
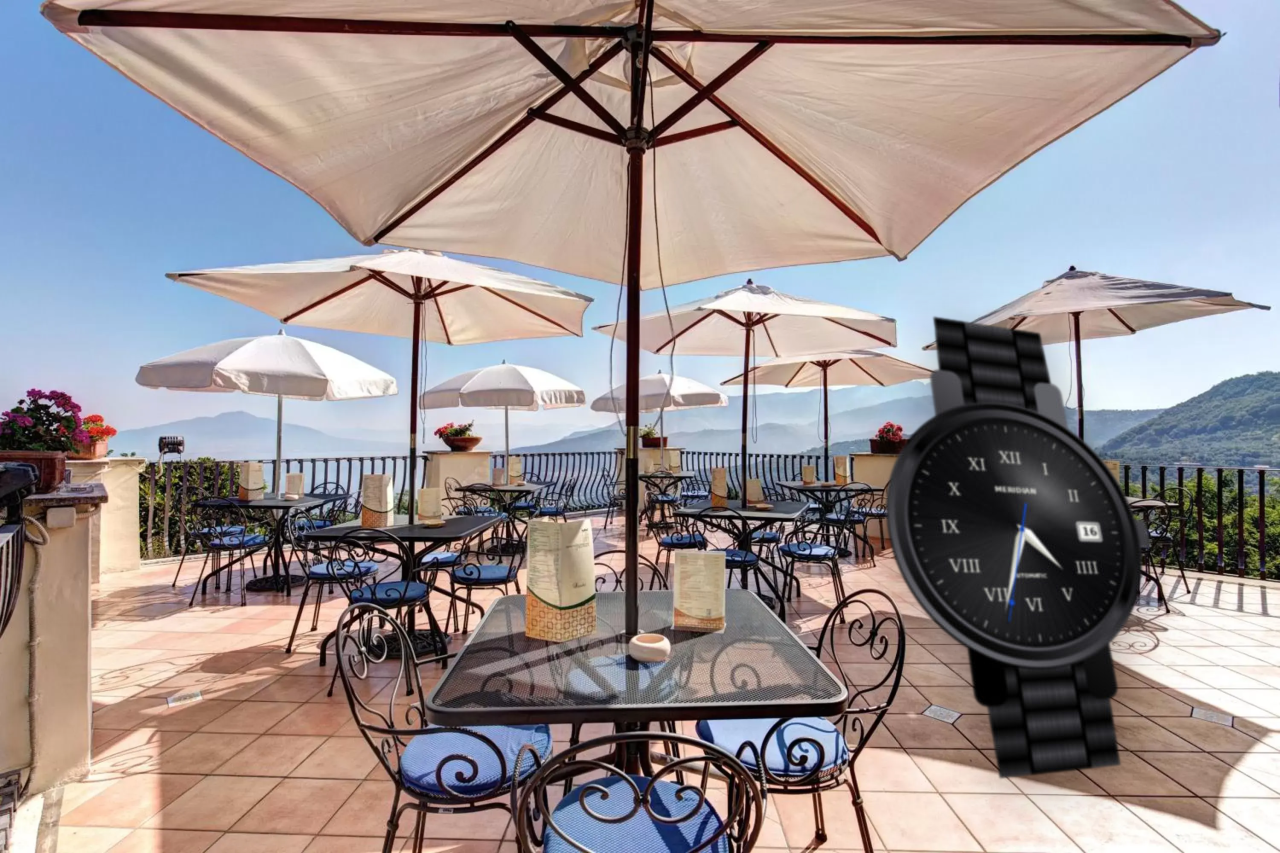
4 h 33 min 33 s
